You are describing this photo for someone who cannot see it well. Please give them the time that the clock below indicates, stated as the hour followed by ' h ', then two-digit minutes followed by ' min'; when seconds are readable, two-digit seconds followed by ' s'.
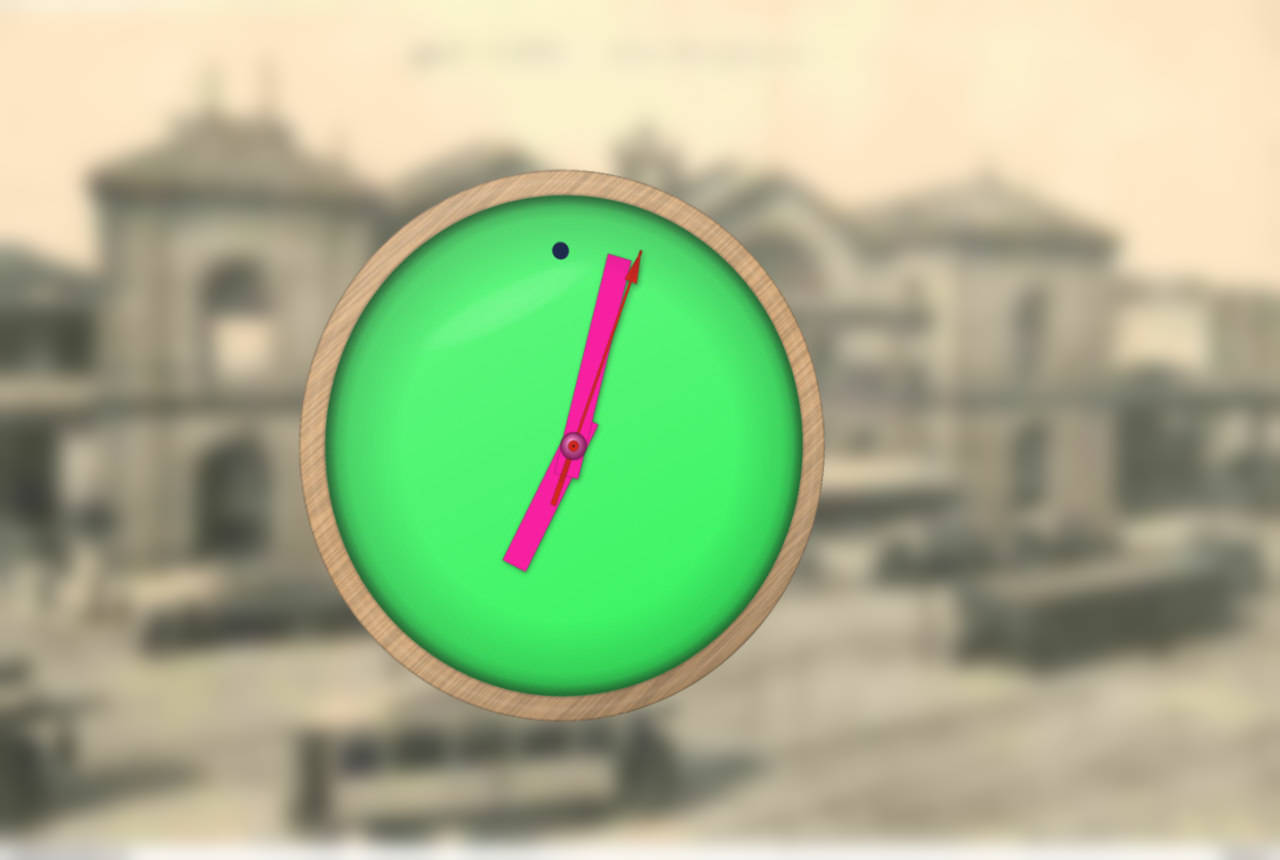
7 h 03 min 04 s
